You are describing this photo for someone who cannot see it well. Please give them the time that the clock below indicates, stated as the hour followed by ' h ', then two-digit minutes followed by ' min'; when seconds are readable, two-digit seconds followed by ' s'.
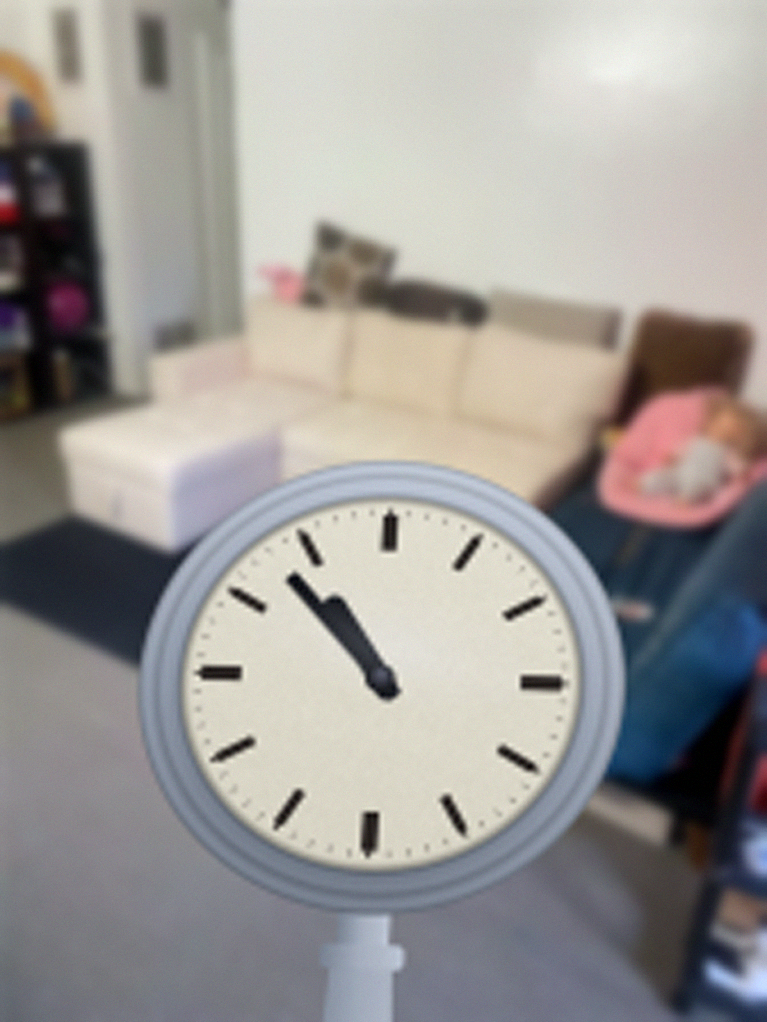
10 h 53 min
